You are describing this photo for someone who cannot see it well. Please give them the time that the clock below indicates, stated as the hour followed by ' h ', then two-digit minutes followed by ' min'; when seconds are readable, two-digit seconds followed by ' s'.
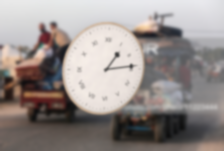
1 h 14 min
